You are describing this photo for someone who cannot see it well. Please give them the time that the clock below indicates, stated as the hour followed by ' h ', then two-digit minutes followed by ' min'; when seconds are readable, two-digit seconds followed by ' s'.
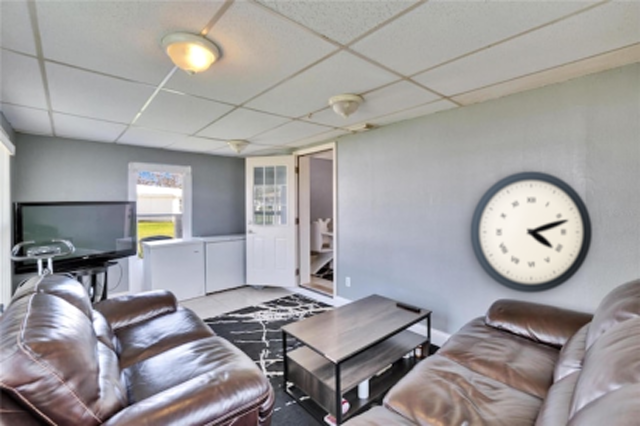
4 h 12 min
